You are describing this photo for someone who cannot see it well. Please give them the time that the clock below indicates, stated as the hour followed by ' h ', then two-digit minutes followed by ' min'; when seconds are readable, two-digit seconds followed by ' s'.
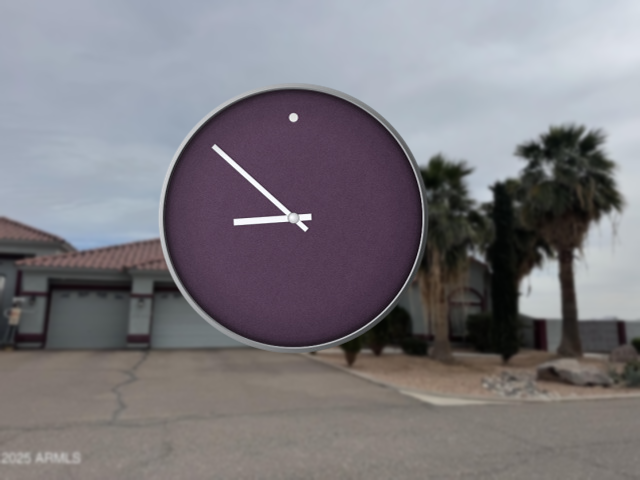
8 h 52 min
